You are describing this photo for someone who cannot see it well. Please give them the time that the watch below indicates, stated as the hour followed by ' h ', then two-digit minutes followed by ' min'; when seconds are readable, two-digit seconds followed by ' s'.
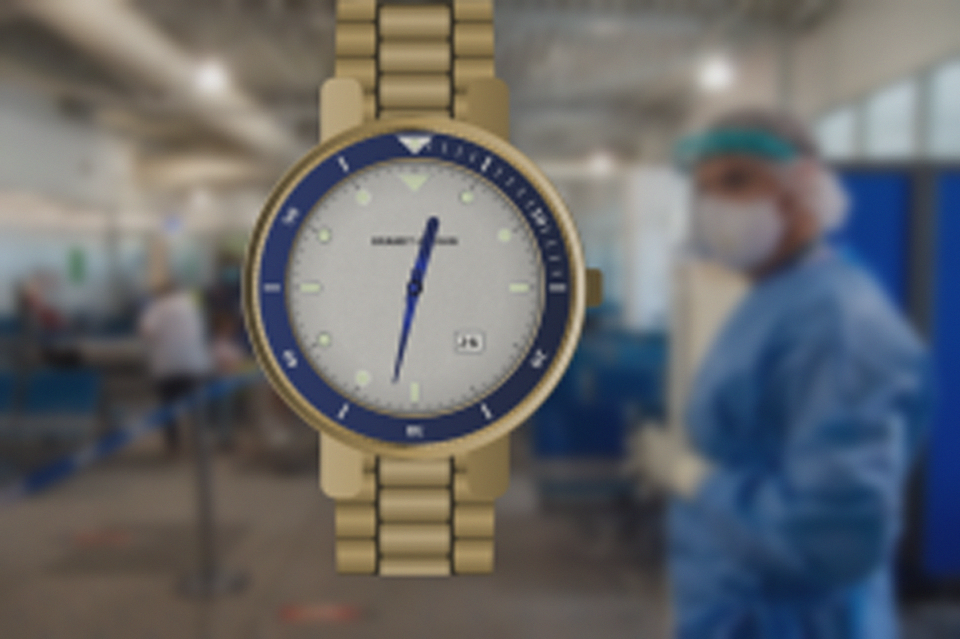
12 h 32 min
